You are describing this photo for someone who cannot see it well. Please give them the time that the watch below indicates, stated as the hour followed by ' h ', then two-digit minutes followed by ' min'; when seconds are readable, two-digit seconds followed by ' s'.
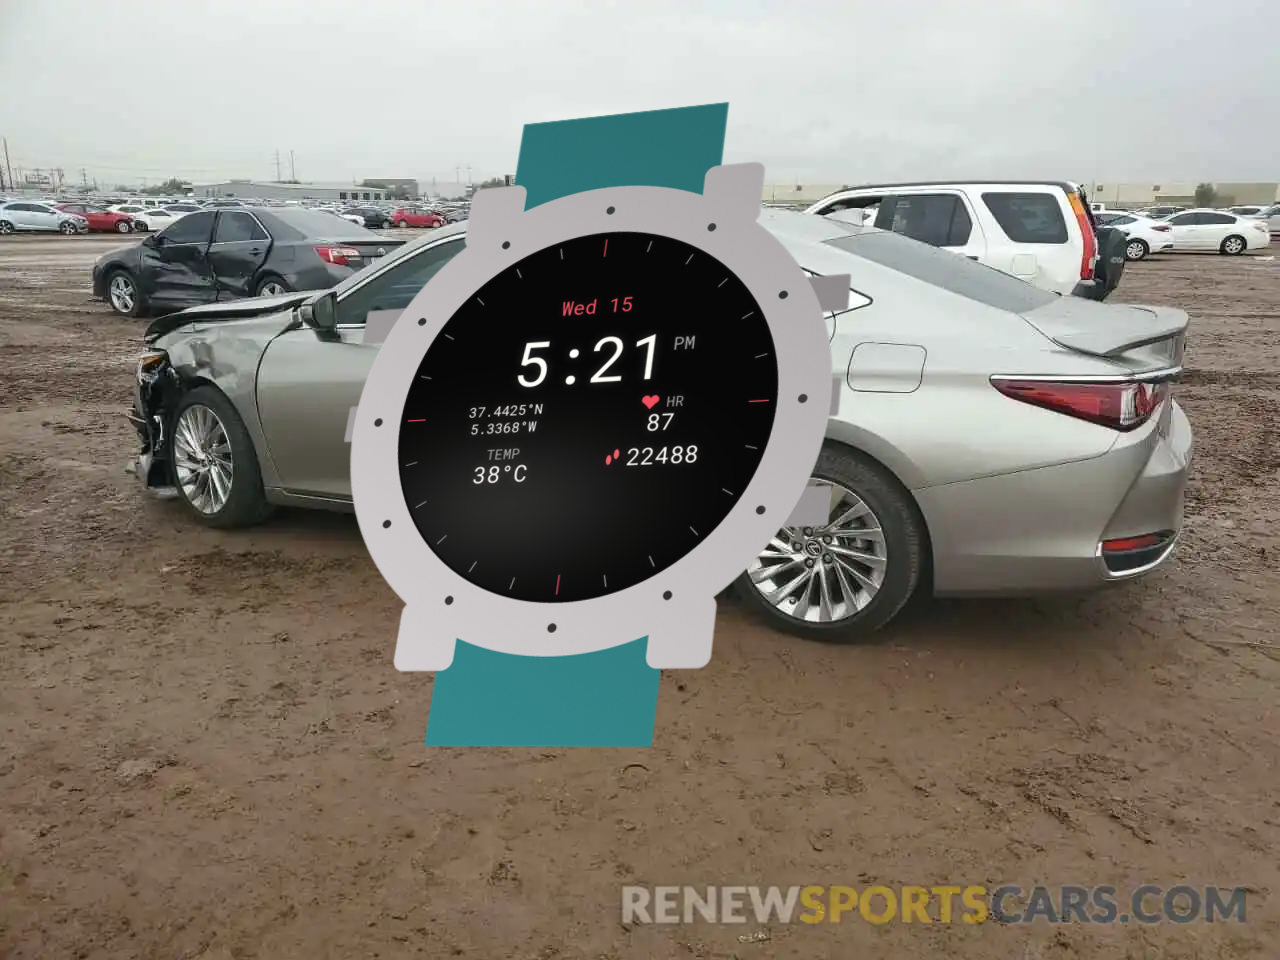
5 h 21 min
